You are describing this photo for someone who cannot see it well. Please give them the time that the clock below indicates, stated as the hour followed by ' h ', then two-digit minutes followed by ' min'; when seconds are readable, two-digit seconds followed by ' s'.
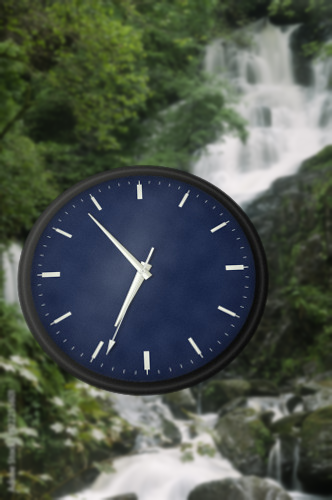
6 h 53 min 34 s
